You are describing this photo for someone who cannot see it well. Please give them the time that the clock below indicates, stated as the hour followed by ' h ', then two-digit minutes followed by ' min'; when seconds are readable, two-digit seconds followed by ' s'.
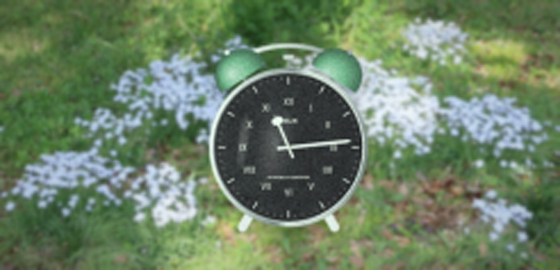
11 h 14 min
